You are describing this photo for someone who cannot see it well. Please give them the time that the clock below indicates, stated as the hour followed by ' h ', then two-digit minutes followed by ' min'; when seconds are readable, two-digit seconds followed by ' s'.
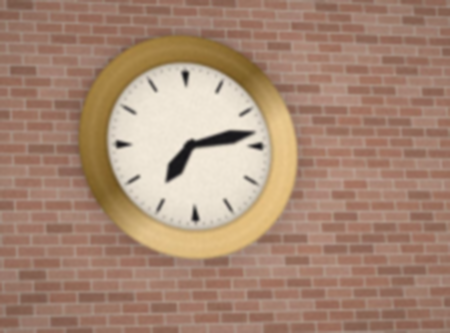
7 h 13 min
